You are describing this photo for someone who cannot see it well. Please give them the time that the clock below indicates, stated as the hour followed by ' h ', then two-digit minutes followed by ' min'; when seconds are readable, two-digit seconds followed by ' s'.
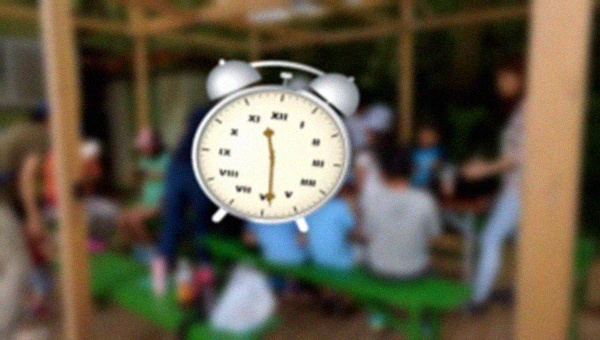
11 h 29 min
